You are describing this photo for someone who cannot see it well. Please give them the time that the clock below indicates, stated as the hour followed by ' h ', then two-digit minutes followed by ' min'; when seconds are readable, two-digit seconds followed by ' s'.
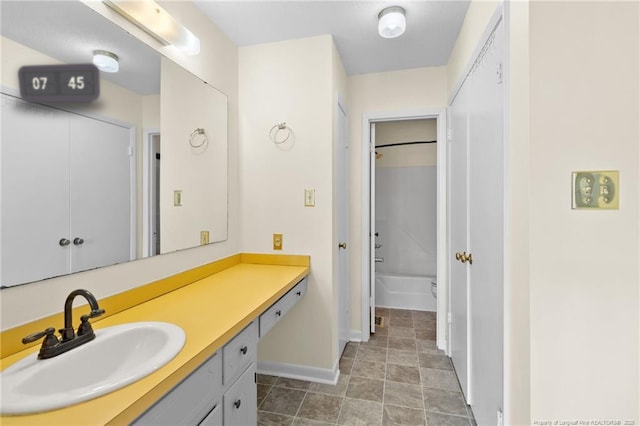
7 h 45 min
